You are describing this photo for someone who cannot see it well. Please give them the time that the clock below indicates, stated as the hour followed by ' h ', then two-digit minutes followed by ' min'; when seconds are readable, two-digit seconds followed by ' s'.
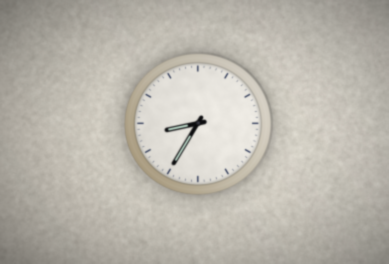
8 h 35 min
